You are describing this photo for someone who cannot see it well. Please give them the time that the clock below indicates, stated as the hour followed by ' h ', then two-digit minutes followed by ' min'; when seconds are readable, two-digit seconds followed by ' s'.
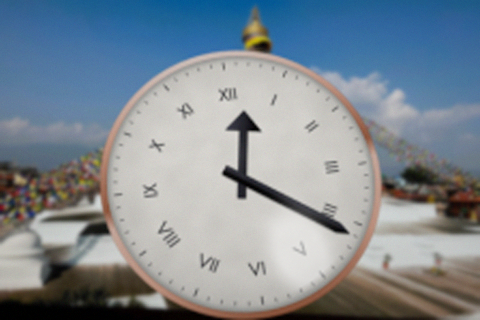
12 h 21 min
